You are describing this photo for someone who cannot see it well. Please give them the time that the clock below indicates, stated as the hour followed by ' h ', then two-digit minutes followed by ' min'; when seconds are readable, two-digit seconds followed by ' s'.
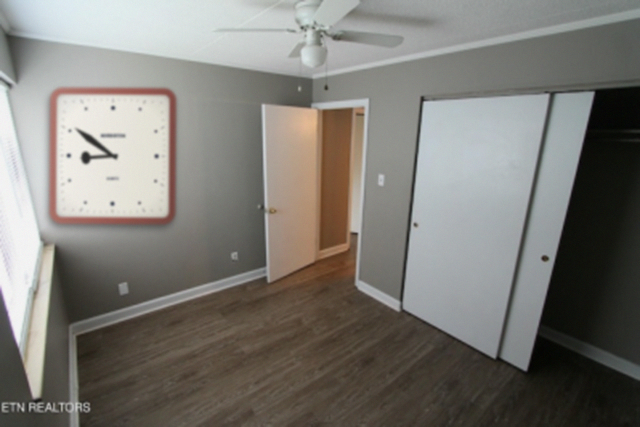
8 h 51 min
